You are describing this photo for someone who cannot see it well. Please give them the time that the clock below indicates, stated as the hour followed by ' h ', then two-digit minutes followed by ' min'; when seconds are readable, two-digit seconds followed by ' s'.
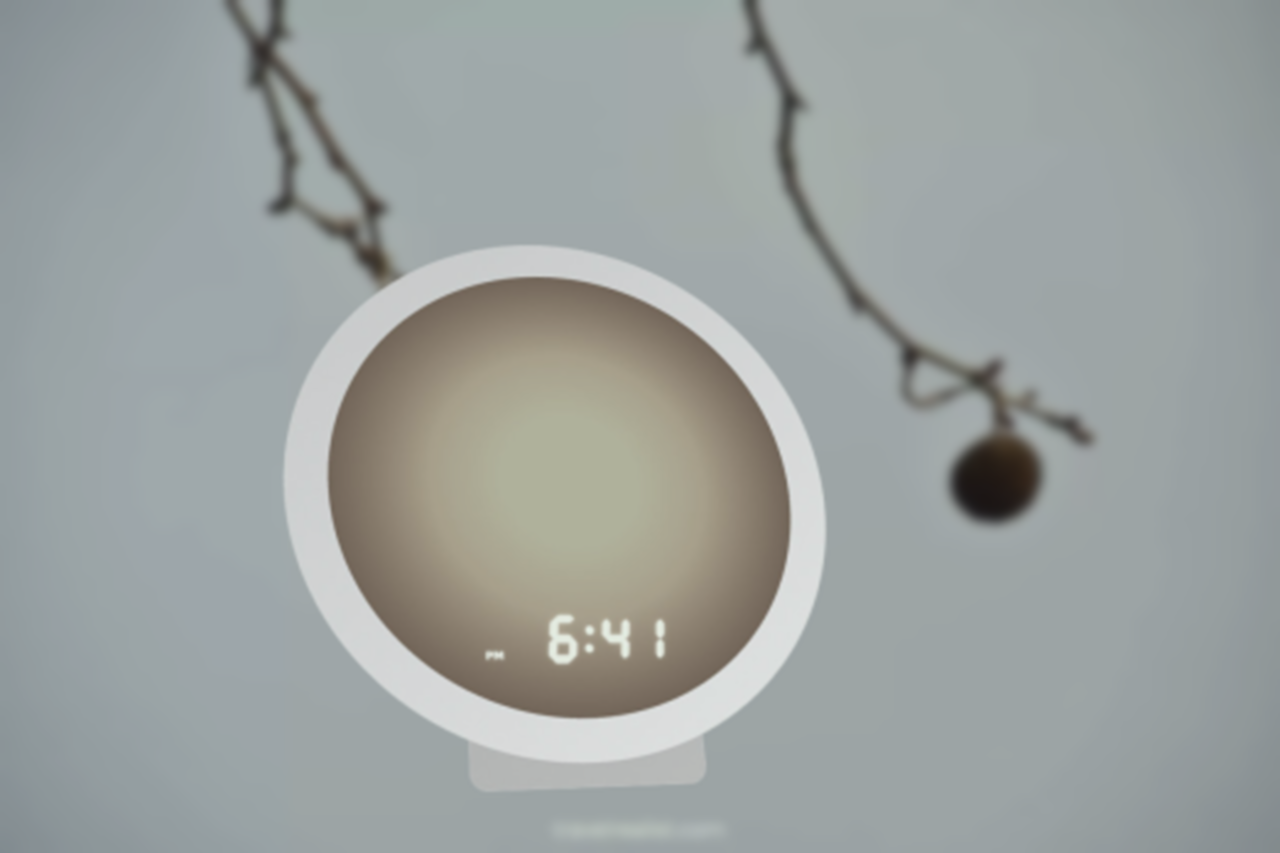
6 h 41 min
